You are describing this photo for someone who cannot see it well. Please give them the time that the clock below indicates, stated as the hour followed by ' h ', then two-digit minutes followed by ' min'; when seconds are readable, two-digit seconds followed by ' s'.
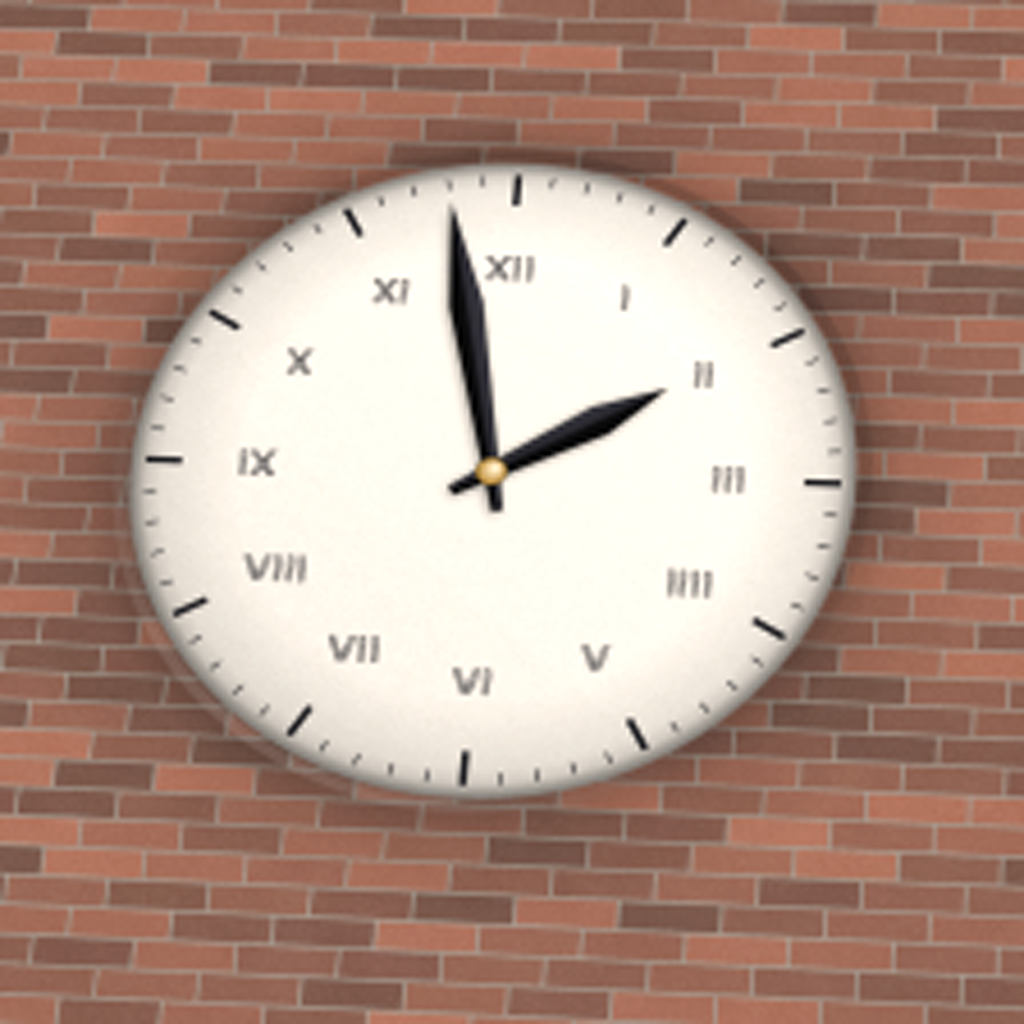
1 h 58 min
